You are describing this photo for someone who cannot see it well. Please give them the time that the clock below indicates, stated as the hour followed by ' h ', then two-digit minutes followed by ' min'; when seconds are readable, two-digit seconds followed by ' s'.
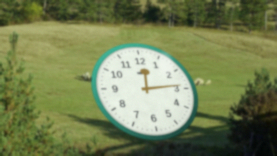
12 h 14 min
